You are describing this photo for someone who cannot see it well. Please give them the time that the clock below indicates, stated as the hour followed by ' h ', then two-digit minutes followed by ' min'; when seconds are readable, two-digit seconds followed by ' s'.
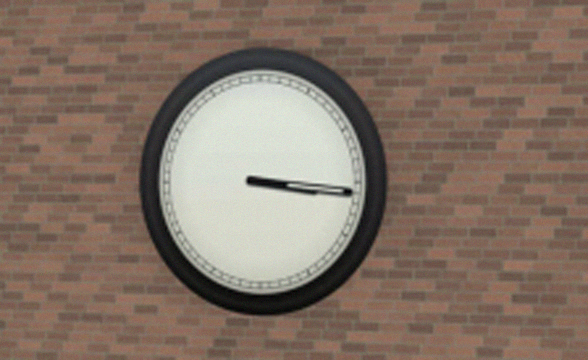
3 h 16 min
